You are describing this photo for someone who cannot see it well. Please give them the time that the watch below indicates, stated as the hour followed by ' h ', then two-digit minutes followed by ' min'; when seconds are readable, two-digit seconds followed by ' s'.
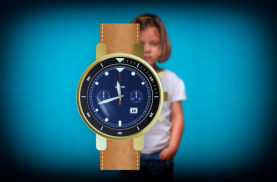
11 h 42 min
